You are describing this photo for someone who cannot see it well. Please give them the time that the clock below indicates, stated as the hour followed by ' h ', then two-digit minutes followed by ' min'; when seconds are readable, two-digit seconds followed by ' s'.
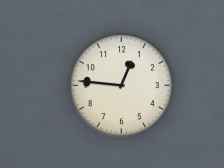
12 h 46 min
